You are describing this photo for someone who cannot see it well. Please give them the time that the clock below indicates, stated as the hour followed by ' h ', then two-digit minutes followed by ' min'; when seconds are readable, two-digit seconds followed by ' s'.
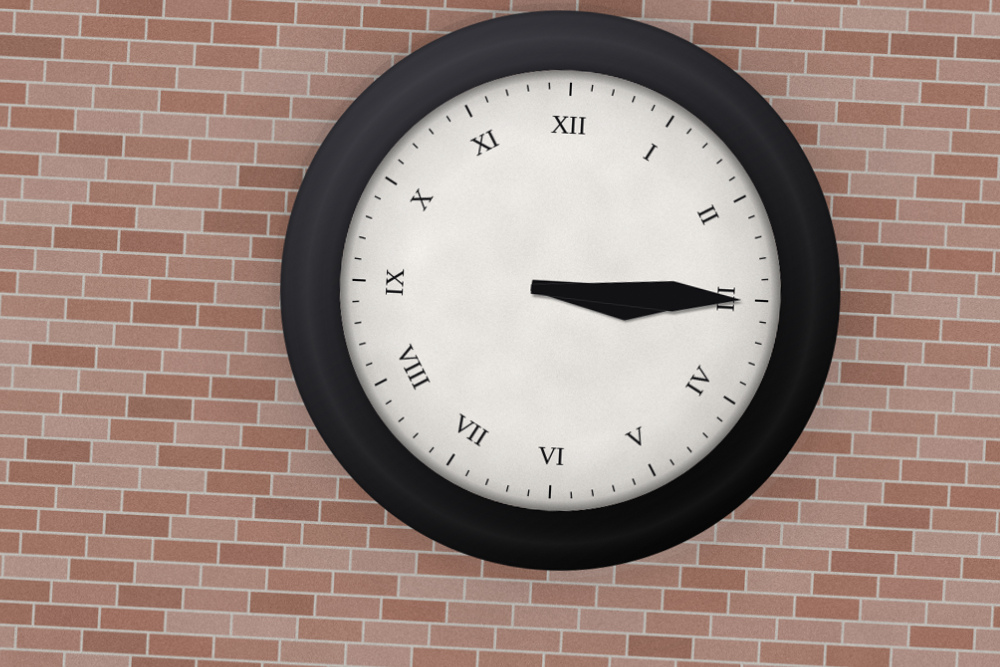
3 h 15 min
